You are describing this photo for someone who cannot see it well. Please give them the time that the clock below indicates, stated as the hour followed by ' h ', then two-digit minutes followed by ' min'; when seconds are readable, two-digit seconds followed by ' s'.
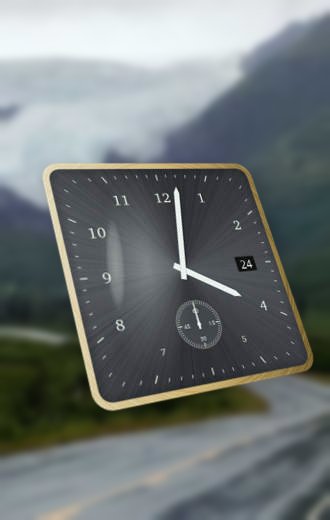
4 h 02 min
